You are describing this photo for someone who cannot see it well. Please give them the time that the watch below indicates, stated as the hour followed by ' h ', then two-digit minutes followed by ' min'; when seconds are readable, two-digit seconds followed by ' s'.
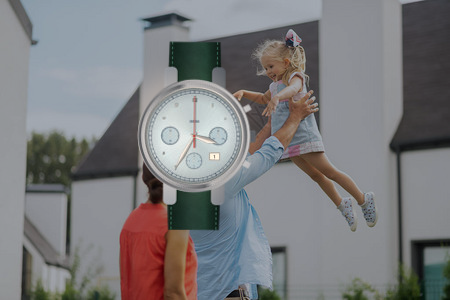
3 h 35 min
